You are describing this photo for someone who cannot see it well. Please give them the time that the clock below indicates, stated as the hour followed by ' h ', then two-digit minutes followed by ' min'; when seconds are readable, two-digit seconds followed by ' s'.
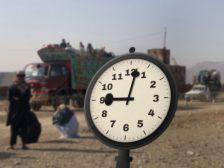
9 h 02 min
